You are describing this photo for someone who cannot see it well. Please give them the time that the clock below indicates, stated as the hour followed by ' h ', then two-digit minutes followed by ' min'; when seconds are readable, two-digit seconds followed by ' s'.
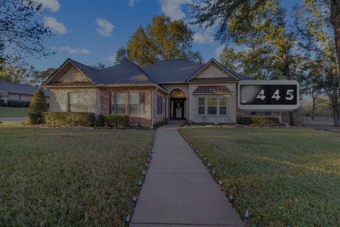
4 h 45 min
